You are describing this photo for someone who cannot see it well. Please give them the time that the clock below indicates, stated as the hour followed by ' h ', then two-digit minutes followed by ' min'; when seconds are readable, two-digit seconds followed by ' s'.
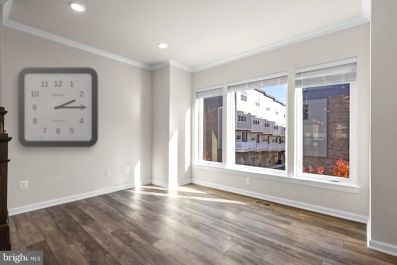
2 h 15 min
